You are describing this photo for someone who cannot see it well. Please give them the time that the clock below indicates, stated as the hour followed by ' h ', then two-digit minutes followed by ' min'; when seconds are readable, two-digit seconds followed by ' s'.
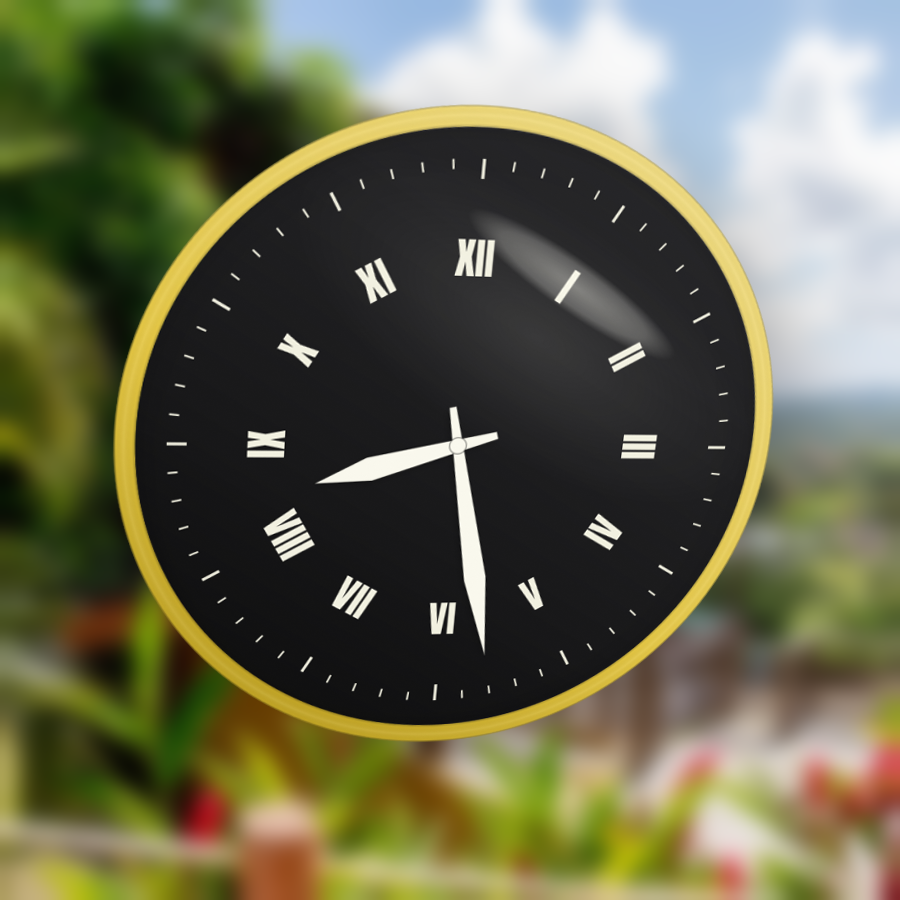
8 h 28 min
